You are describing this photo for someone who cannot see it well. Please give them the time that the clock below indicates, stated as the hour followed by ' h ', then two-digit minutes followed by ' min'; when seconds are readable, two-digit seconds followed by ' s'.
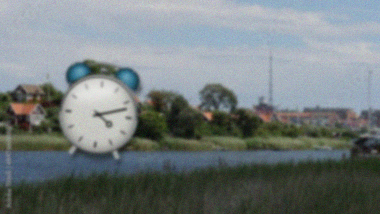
4 h 12 min
